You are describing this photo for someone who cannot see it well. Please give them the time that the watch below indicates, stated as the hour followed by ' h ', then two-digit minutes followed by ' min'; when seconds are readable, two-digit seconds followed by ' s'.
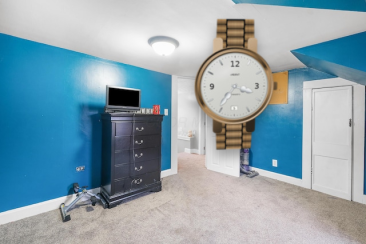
3 h 36 min
